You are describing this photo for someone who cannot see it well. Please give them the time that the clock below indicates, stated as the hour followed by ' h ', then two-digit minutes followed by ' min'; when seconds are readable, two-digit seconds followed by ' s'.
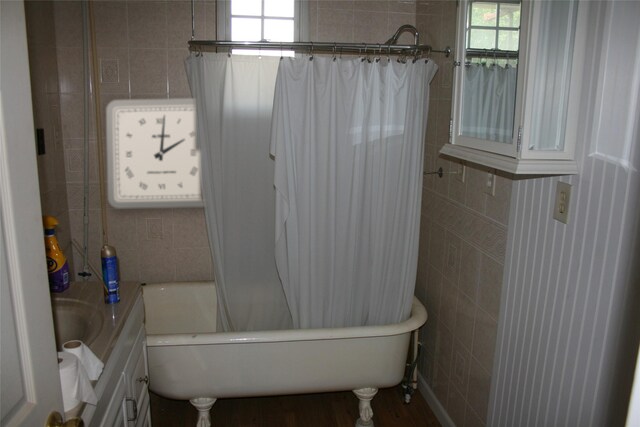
2 h 01 min
